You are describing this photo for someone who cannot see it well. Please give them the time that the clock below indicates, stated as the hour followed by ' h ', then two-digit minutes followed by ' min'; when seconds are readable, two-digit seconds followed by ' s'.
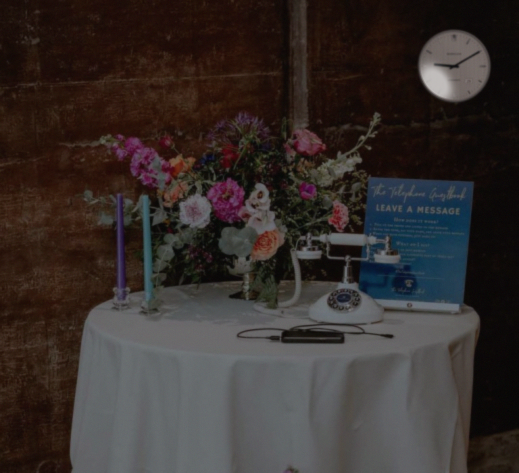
9 h 10 min
